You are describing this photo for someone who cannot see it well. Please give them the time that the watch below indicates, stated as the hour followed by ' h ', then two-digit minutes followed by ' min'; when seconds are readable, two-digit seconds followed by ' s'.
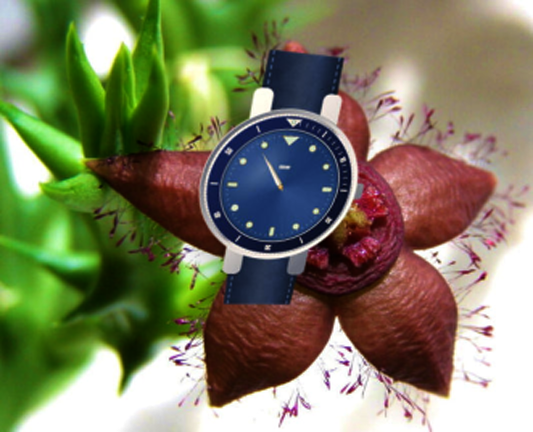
10 h 54 min
